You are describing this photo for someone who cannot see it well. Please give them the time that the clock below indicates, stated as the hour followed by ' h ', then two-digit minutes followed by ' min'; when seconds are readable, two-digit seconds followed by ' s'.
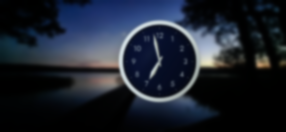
6 h 58 min
